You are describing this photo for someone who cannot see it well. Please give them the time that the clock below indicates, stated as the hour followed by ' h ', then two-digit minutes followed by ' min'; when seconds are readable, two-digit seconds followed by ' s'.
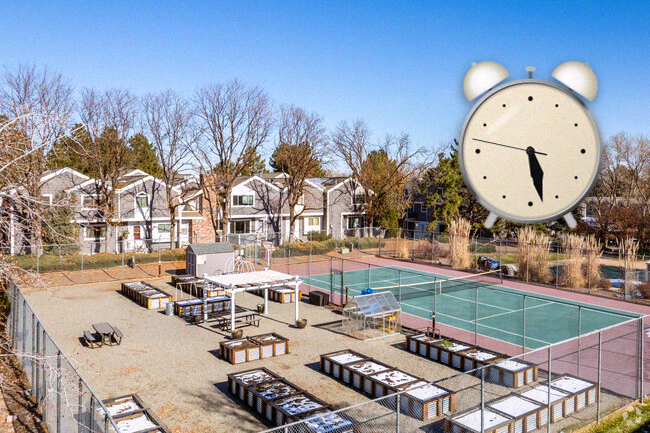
5 h 27 min 47 s
